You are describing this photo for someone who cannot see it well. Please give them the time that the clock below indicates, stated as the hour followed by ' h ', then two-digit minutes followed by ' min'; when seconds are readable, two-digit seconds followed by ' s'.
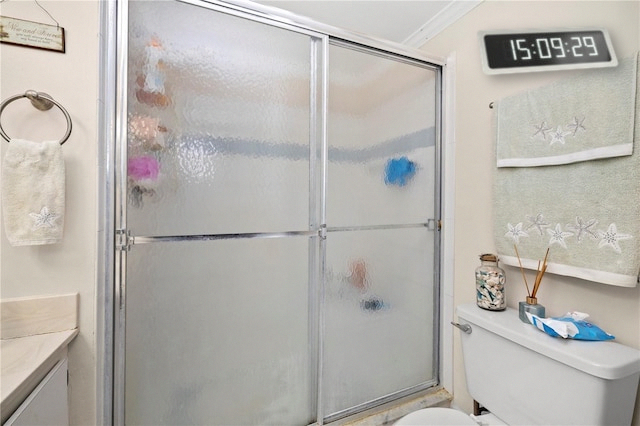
15 h 09 min 29 s
